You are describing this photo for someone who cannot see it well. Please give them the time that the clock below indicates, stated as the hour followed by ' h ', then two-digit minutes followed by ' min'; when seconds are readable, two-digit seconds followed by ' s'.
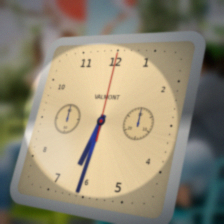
6 h 31 min
